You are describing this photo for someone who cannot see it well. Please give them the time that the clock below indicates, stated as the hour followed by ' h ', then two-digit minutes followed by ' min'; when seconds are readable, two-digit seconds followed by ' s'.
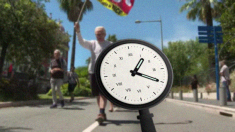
1 h 20 min
